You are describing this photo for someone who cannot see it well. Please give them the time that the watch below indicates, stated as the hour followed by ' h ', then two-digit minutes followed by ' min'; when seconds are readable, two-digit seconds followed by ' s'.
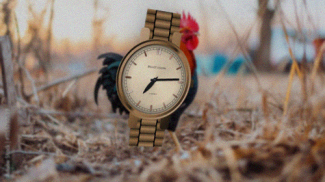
7 h 14 min
